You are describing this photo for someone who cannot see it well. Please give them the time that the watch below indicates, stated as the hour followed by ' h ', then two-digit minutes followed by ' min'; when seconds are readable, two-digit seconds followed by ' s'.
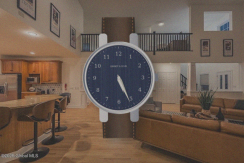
5 h 26 min
